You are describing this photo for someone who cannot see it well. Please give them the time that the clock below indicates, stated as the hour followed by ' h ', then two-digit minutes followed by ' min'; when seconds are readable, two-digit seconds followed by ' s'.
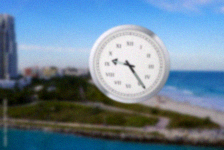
9 h 24 min
